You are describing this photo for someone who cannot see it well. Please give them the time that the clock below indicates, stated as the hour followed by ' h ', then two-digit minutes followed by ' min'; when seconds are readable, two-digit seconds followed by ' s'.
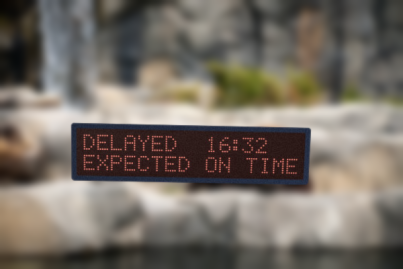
16 h 32 min
